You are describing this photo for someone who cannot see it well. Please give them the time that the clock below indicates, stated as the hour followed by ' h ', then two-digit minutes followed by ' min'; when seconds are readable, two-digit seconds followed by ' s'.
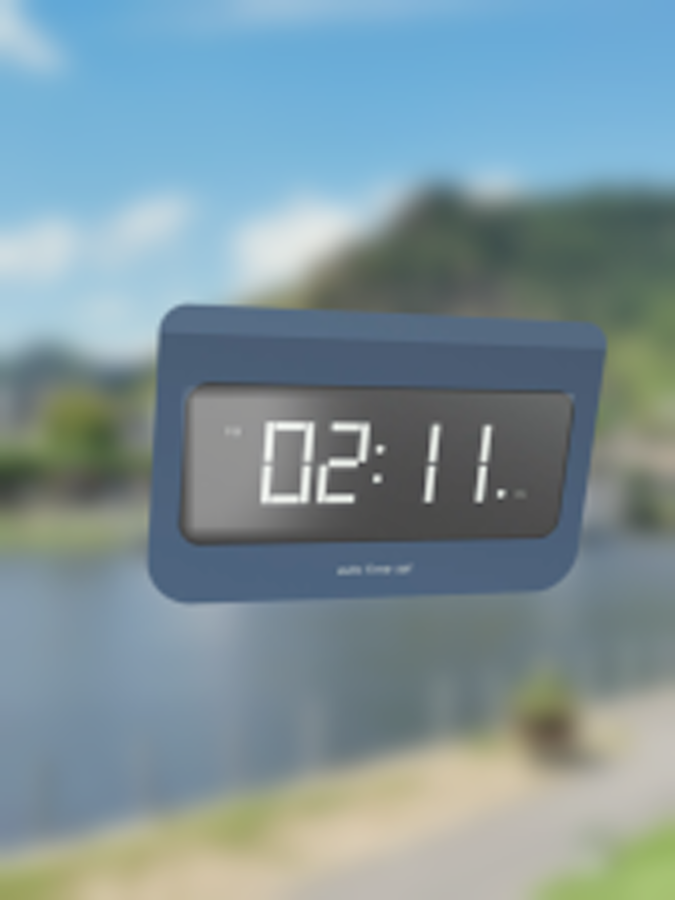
2 h 11 min
